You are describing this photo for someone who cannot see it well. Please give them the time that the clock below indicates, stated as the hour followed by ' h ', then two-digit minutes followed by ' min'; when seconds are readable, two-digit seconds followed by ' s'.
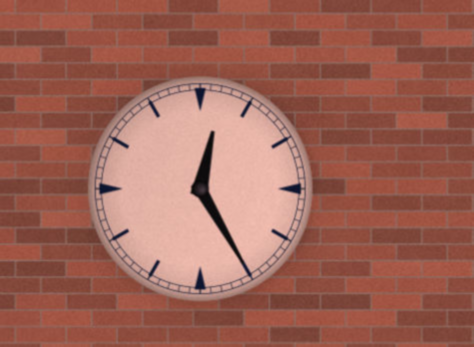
12 h 25 min
